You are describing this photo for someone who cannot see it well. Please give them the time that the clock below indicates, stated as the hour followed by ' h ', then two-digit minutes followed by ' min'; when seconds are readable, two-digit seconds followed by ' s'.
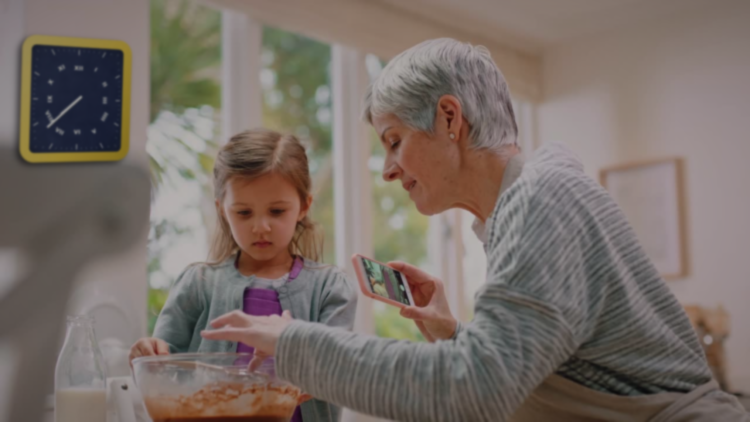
7 h 38 min
